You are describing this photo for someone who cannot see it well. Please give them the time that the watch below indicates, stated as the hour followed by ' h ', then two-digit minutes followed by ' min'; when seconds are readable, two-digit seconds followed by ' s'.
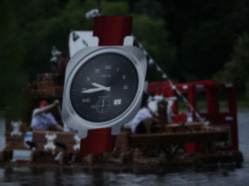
9 h 44 min
